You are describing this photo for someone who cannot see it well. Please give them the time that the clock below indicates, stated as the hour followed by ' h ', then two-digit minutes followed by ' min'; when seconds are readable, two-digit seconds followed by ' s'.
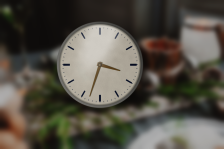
3 h 33 min
